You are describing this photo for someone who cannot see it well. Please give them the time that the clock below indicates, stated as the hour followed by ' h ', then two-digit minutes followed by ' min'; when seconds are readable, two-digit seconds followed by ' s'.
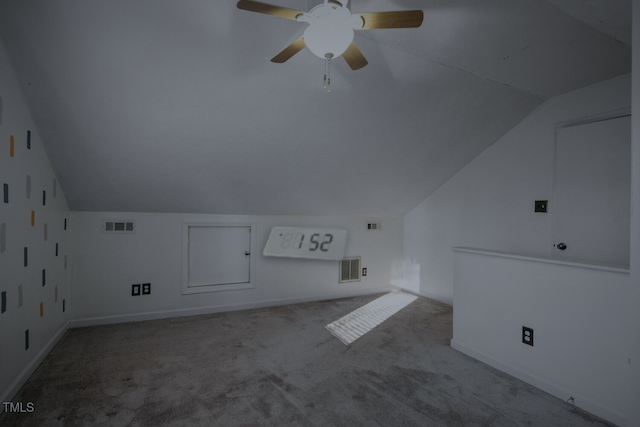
1 h 52 min
